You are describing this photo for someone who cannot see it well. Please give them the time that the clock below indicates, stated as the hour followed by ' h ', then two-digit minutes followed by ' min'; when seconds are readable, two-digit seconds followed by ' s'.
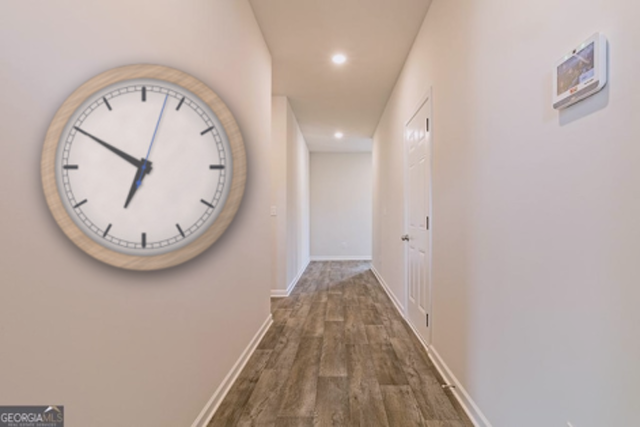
6 h 50 min 03 s
